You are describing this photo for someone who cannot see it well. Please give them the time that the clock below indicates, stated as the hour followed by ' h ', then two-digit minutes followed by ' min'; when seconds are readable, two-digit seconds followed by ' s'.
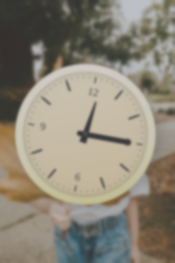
12 h 15 min
